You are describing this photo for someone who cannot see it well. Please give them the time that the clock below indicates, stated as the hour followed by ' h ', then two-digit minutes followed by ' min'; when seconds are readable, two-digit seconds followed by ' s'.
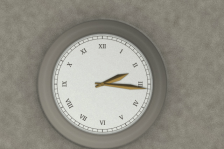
2 h 16 min
